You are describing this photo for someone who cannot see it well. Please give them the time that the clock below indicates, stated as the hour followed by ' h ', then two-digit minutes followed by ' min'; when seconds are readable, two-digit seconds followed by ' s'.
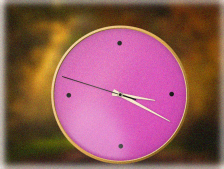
3 h 19 min 48 s
